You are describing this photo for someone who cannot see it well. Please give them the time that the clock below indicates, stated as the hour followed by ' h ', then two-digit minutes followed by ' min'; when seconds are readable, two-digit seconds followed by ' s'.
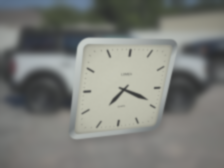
7 h 19 min
